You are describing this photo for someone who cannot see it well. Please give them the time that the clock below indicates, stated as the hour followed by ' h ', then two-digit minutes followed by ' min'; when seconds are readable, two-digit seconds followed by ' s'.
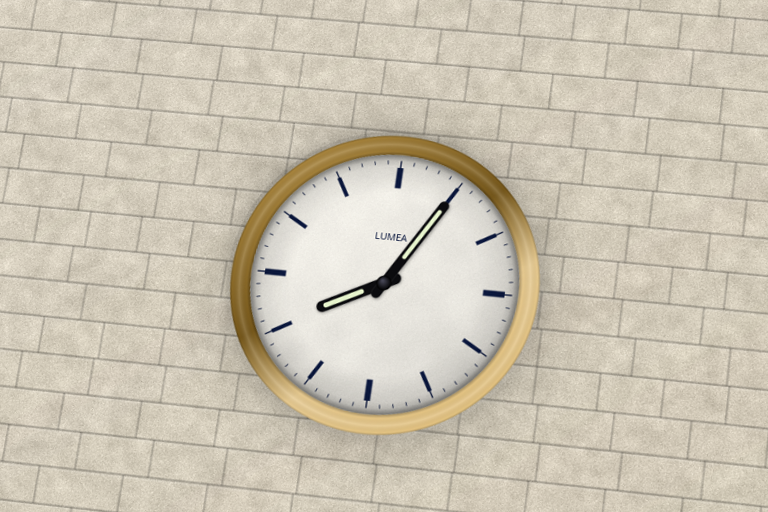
8 h 05 min
